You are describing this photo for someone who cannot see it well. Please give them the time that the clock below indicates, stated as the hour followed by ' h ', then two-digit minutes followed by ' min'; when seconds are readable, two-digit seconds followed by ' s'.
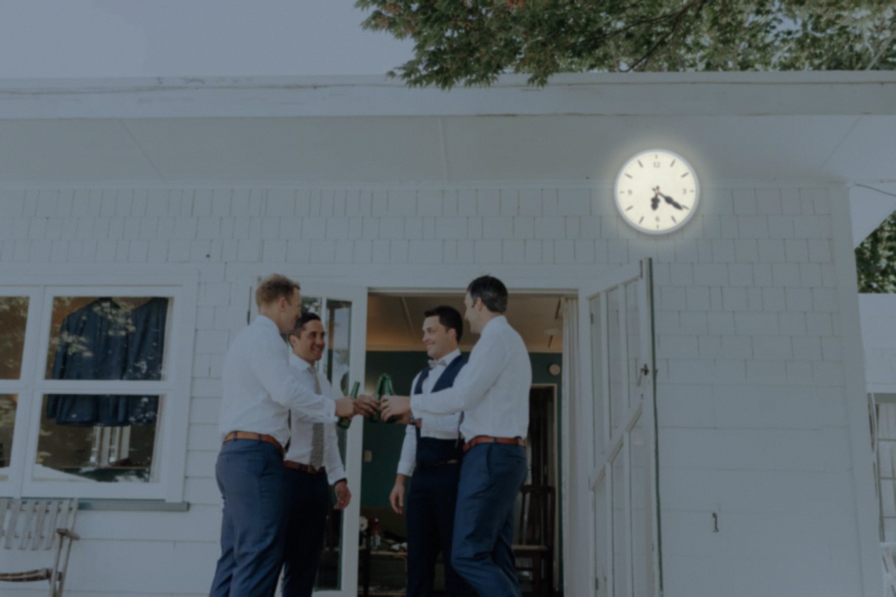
6 h 21 min
